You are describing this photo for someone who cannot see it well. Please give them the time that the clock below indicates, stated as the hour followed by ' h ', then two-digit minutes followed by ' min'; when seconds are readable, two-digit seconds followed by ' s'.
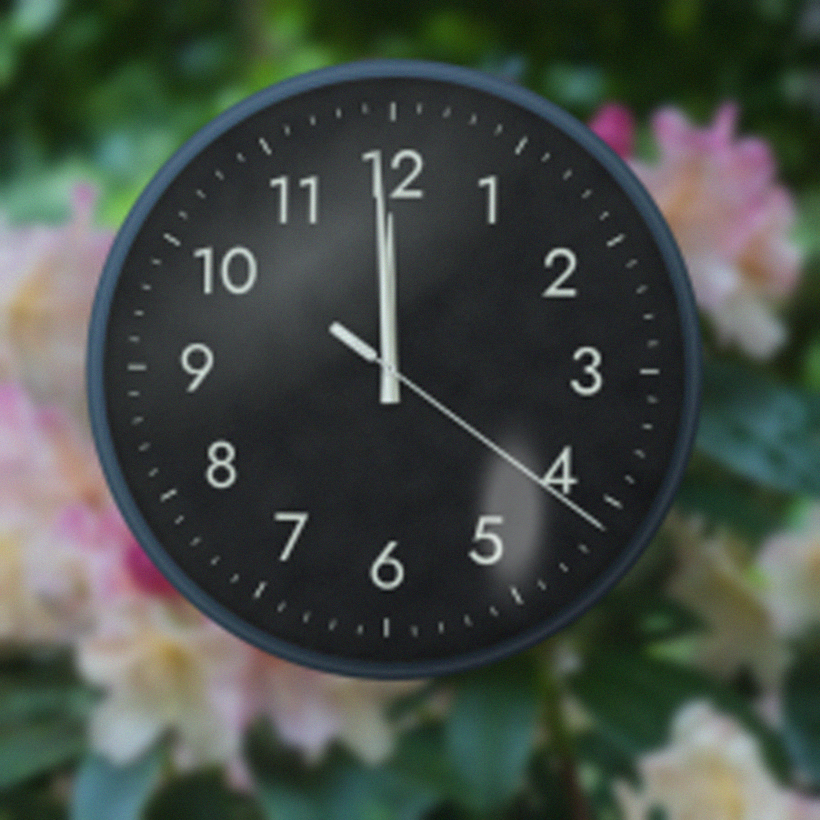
11 h 59 min 21 s
